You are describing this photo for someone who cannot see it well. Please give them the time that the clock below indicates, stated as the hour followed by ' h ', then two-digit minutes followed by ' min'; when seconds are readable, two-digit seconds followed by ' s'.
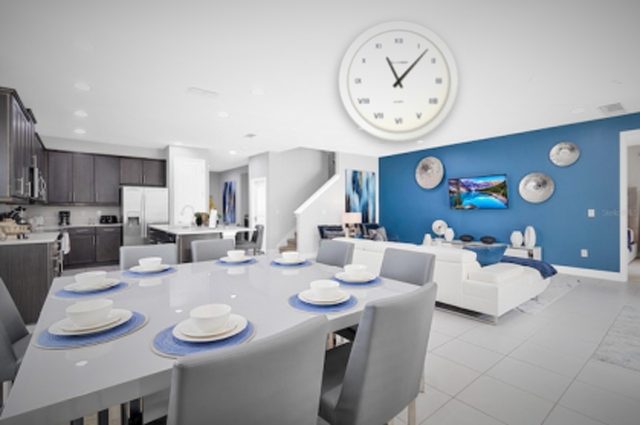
11 h 07 min
